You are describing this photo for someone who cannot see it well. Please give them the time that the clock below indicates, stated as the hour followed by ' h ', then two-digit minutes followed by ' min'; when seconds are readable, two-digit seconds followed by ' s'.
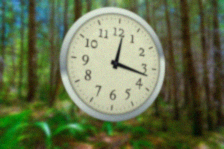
12 h 17 min
